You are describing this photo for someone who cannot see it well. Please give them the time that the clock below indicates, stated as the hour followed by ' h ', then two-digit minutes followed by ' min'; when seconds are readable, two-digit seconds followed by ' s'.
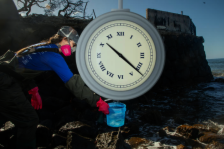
10 h 22 min
